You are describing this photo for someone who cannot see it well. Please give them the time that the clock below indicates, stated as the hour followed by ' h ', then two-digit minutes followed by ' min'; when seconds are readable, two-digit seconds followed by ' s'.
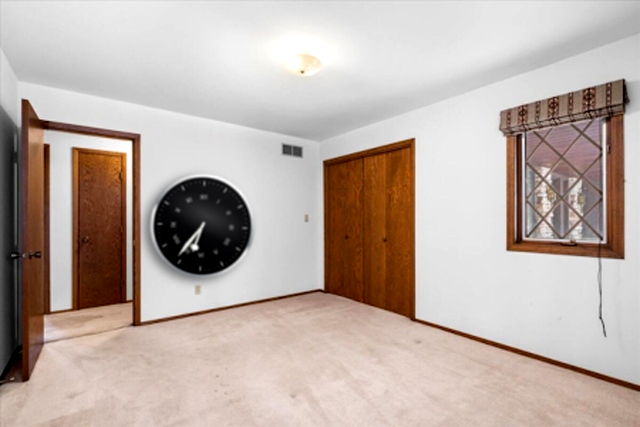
6 h 36 min
